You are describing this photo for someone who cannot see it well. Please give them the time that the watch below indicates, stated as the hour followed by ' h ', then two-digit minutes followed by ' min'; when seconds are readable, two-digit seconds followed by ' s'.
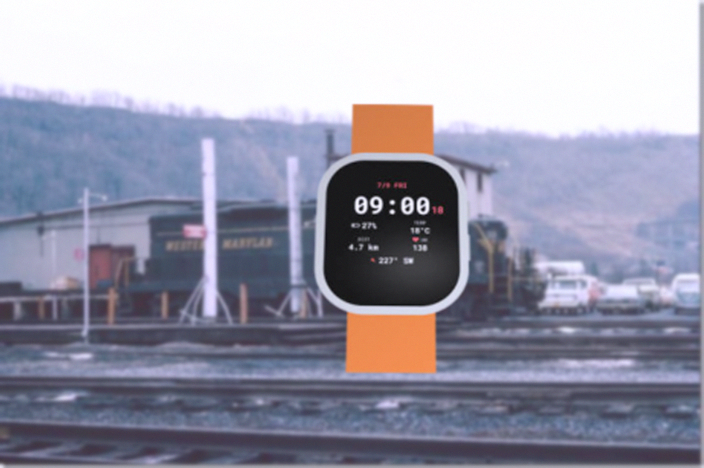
9 h 00 min
